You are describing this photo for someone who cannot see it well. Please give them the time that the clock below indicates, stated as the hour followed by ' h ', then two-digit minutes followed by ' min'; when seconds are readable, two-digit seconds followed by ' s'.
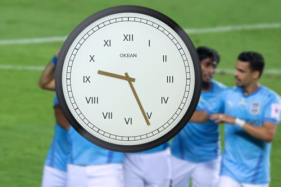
9 h 26 min
